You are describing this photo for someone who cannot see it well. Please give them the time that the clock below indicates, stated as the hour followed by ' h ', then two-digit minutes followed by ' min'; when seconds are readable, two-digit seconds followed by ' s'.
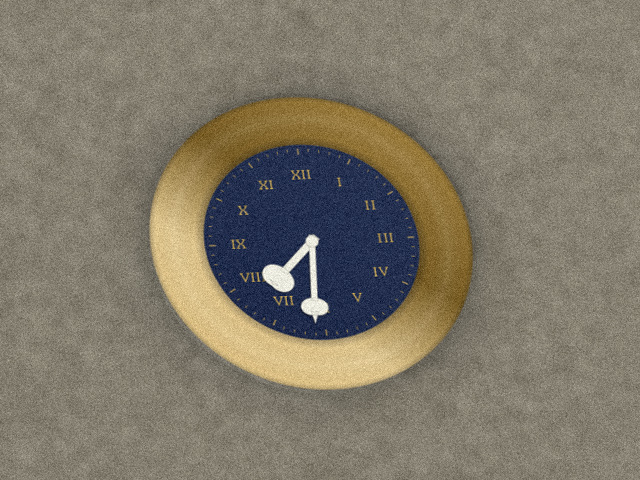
7 h 31 min
